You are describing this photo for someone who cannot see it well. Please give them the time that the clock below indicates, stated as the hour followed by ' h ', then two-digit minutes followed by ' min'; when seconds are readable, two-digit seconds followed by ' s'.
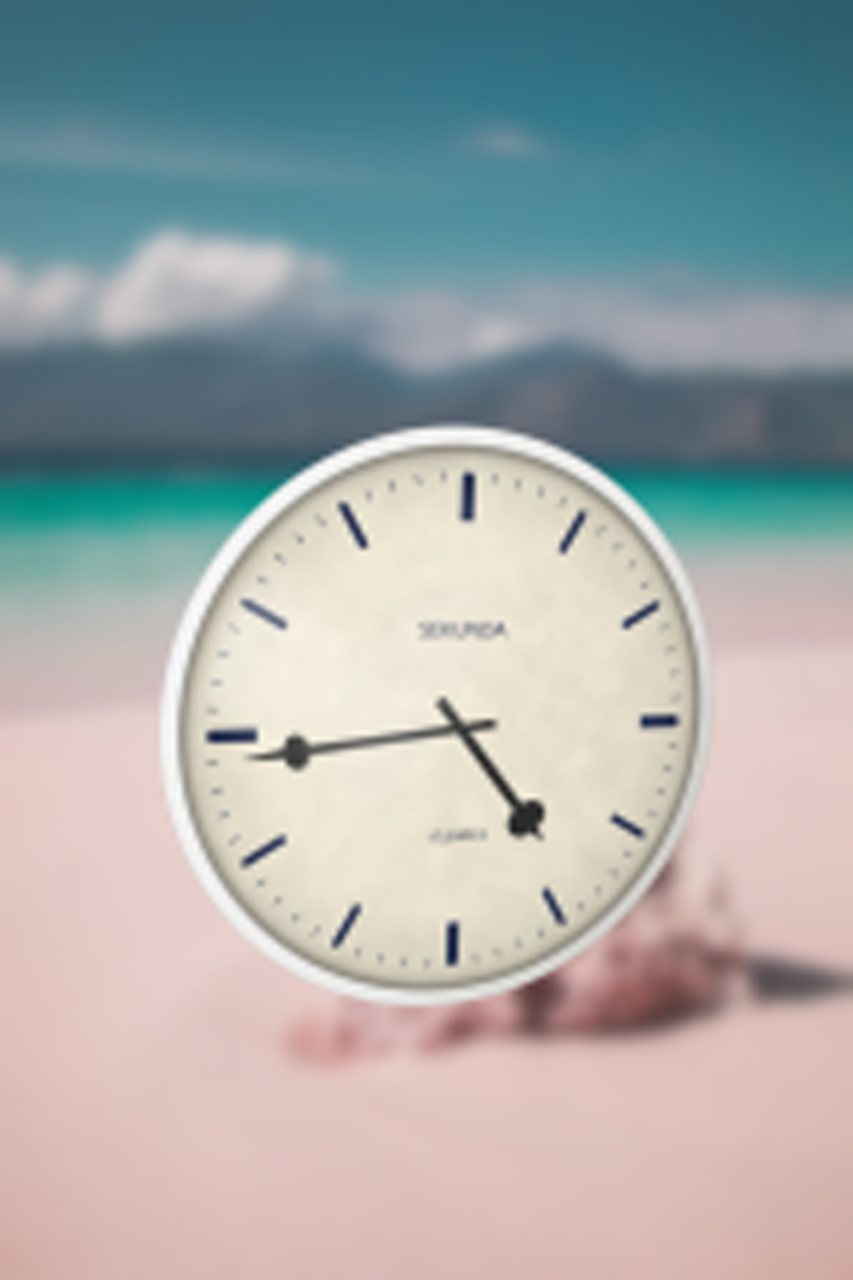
4 h 44 min
